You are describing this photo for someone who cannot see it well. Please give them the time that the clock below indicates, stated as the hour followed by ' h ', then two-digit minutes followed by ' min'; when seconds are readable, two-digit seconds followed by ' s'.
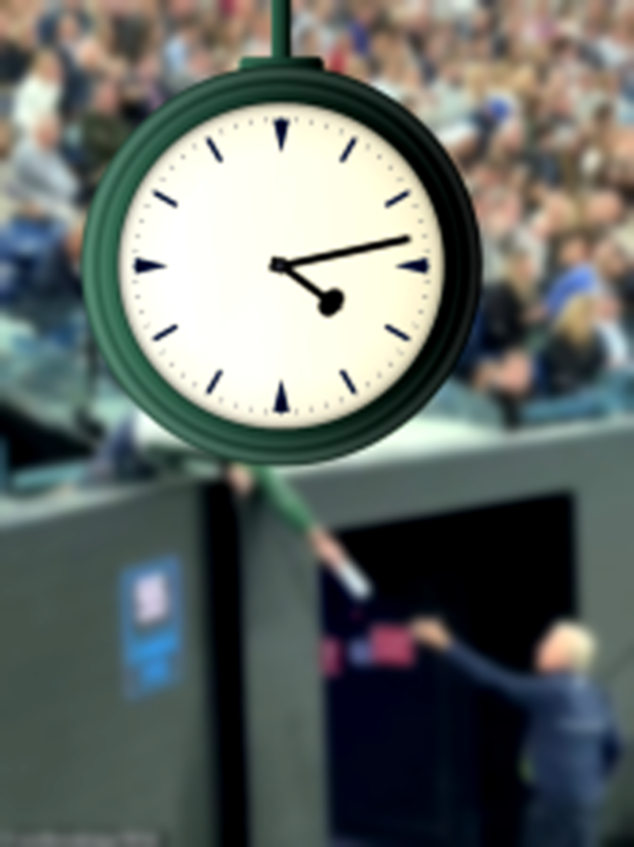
4 h 13 min
